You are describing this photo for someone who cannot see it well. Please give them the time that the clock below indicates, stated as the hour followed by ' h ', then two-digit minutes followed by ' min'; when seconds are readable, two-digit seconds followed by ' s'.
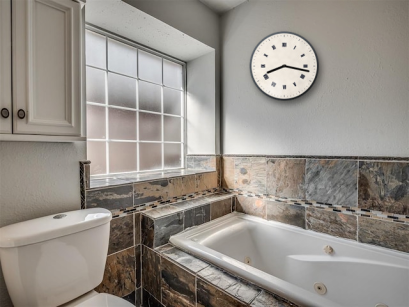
8 h 17 min
